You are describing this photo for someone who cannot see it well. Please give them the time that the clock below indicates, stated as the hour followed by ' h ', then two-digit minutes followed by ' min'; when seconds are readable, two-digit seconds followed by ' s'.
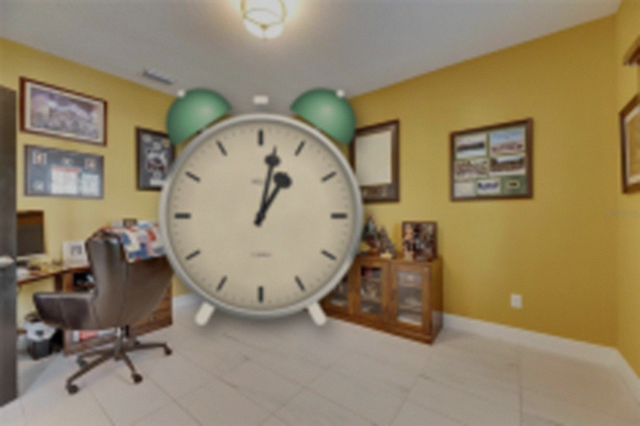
1 h 02 min
